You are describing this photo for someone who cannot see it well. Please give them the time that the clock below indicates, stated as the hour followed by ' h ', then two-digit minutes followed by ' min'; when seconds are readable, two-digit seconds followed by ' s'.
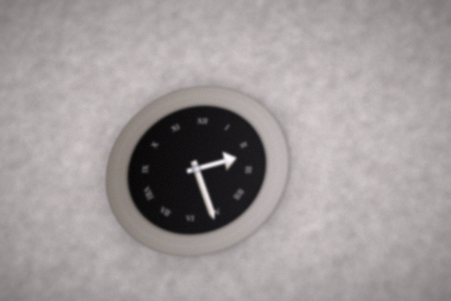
2 h 26 min
